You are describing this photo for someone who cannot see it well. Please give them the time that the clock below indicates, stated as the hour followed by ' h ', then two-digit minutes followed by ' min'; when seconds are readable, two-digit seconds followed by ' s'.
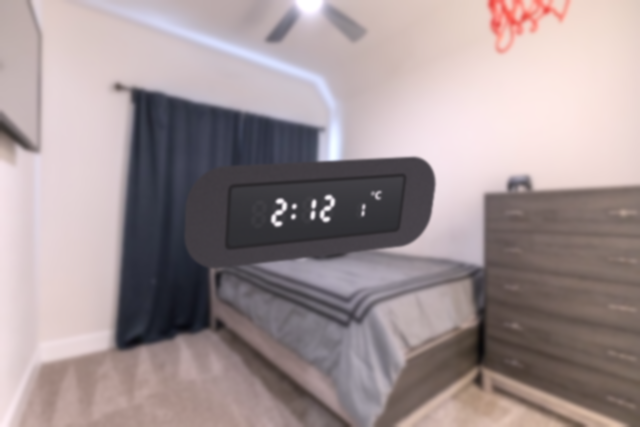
2 h 12 min
